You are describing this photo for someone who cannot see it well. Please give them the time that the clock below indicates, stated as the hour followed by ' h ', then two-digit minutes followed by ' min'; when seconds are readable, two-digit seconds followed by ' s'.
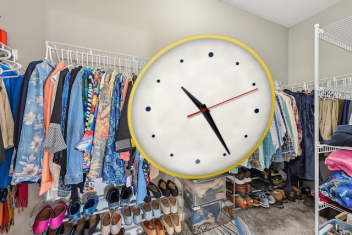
10 h 24 min 11 s
